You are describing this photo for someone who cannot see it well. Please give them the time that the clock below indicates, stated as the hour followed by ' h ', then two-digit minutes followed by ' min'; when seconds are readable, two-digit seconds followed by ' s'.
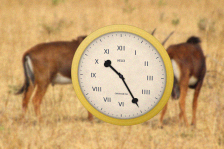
10 h 25 min
